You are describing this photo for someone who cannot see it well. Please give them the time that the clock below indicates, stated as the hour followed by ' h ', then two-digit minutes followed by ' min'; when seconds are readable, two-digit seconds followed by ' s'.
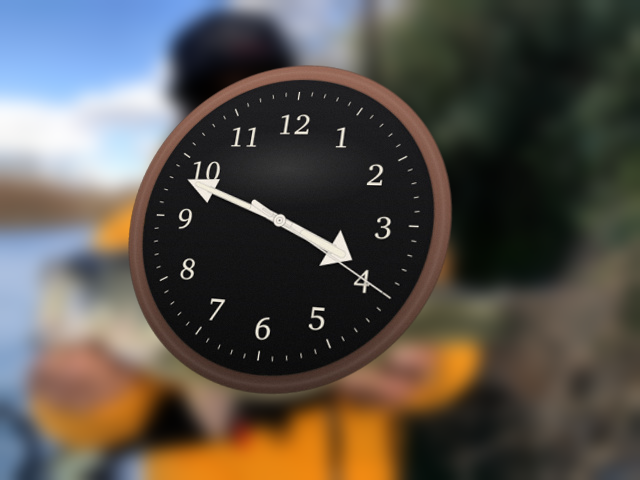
3 h 48 min 20 s
